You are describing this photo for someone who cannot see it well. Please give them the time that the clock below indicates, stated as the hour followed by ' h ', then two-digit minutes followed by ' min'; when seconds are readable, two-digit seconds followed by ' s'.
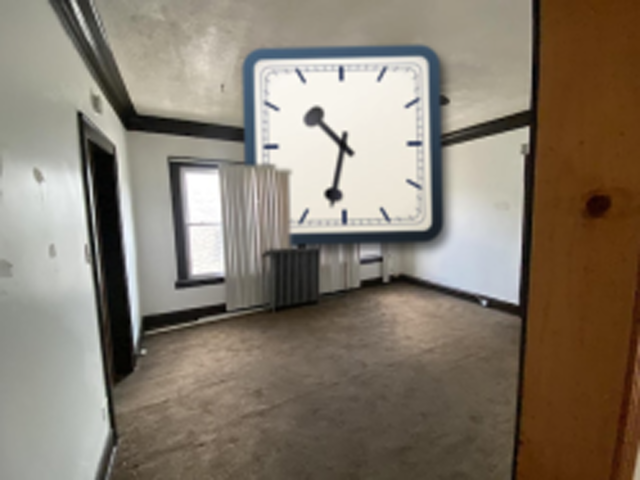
10 h 32 min
